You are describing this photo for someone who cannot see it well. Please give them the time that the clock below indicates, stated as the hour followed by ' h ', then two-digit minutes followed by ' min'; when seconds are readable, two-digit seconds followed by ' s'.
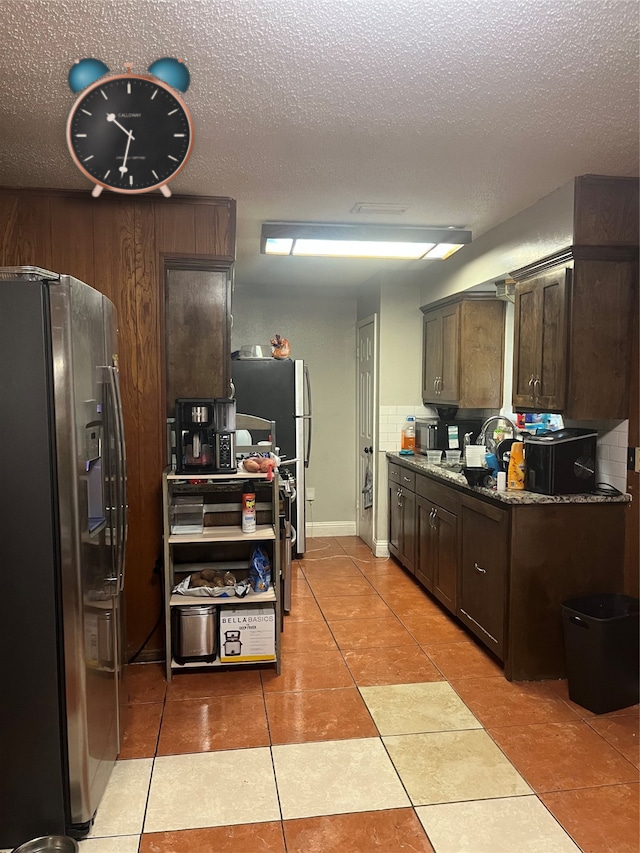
10 h 32 min
